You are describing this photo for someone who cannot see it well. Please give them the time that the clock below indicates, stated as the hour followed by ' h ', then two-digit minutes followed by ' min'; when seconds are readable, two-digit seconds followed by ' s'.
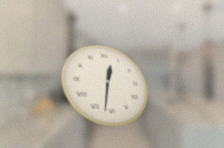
12 h 32 min
